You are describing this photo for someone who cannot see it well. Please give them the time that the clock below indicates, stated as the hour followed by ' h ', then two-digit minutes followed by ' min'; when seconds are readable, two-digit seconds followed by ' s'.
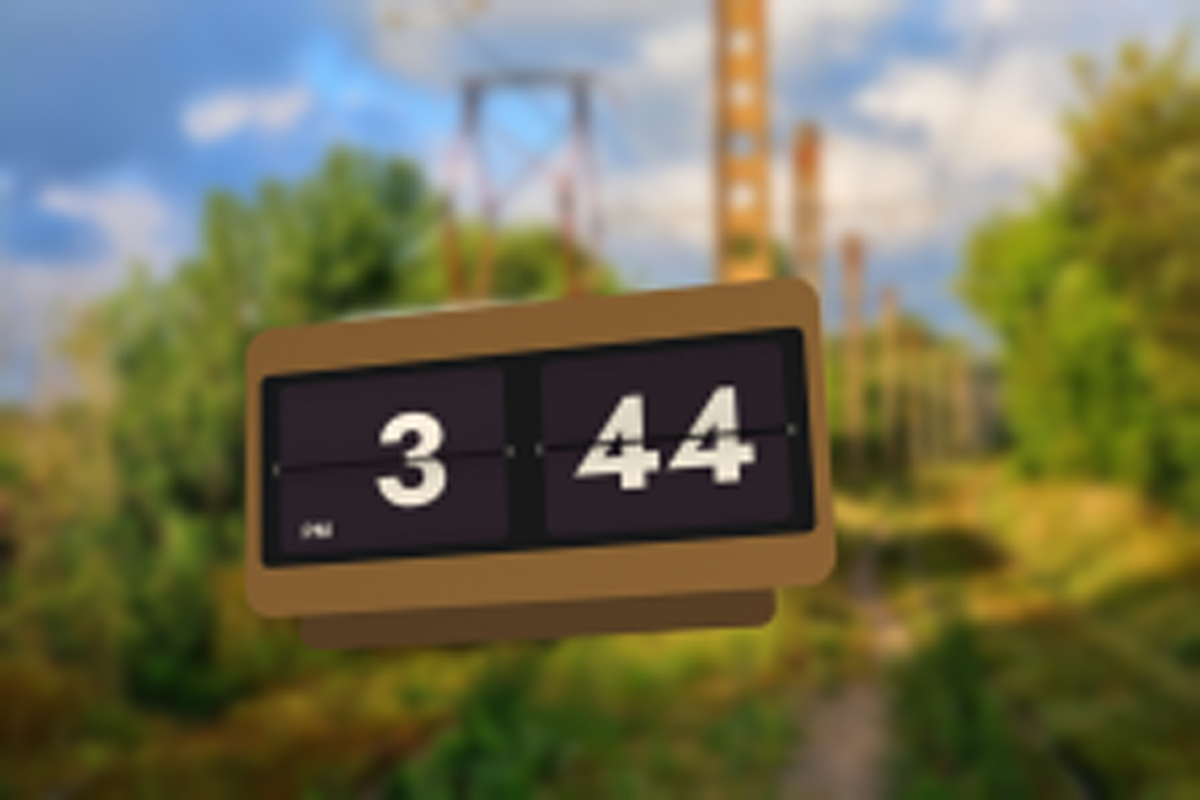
3 h 44 min
